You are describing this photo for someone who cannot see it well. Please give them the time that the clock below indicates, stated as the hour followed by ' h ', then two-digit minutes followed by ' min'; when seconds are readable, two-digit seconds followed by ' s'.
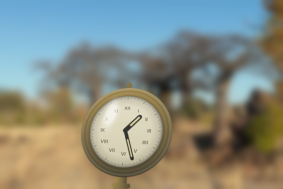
1 h 27 min
